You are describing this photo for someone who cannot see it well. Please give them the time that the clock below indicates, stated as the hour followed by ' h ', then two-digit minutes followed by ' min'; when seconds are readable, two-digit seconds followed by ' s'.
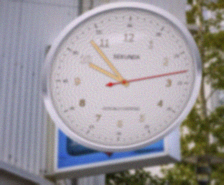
9 h 53 min 13 s
